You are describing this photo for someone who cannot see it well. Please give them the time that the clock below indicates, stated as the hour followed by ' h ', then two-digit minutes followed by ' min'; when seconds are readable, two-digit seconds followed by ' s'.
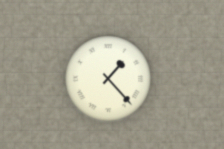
1 h 23 min
